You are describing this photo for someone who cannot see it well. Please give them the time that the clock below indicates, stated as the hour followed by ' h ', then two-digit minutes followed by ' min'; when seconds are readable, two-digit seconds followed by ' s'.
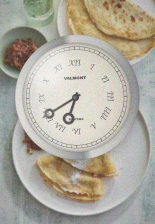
6 h 40 min
